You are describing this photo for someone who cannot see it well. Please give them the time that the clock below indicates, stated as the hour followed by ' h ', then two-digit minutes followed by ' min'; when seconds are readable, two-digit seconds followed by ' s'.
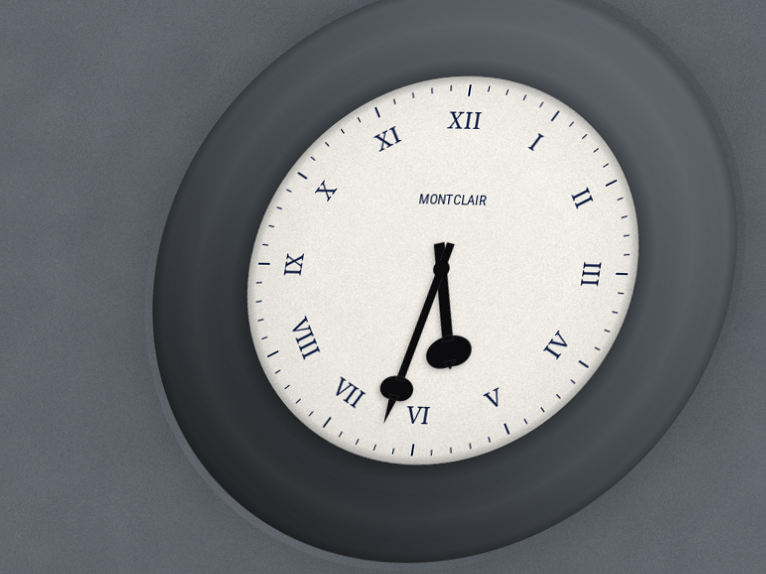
5 h 32 min
